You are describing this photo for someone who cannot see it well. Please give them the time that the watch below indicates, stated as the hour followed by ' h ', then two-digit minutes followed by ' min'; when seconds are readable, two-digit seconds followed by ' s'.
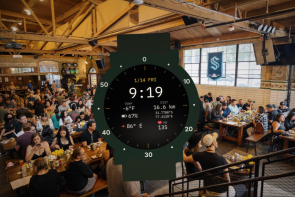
9 h 19 min
